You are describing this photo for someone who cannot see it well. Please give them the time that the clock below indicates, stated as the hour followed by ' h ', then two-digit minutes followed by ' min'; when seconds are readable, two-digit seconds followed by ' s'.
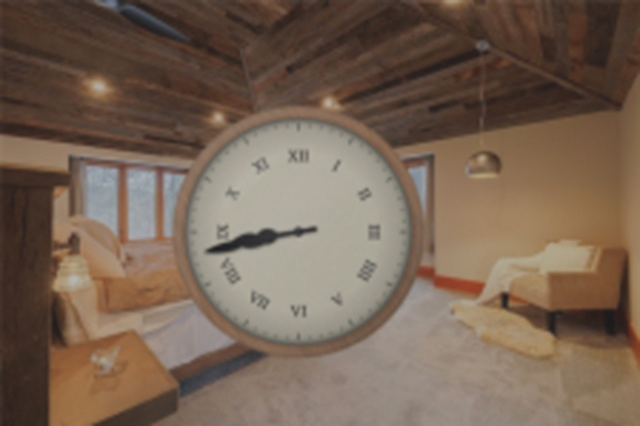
8 h 43 min
